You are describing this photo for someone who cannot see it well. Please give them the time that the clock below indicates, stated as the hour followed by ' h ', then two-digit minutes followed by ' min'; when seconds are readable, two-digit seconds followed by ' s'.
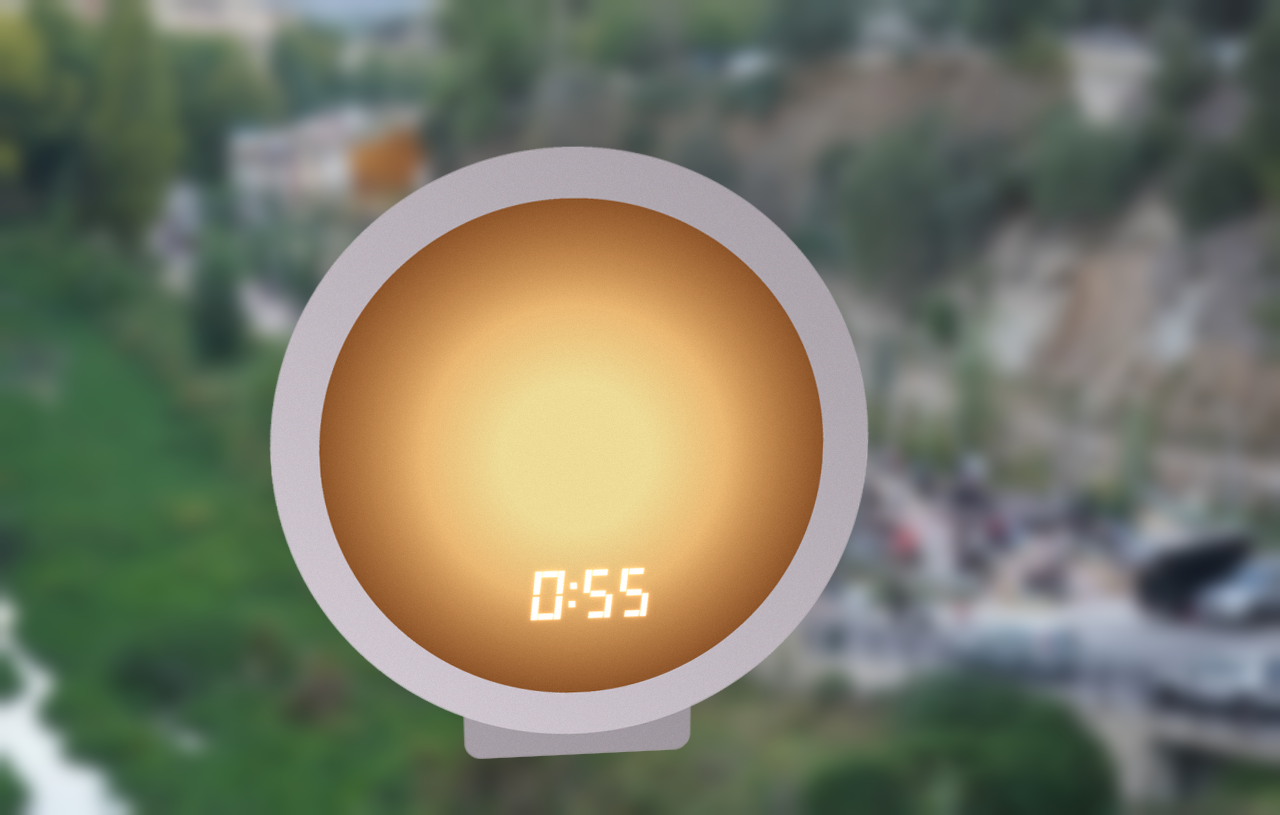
0 h 55 min
